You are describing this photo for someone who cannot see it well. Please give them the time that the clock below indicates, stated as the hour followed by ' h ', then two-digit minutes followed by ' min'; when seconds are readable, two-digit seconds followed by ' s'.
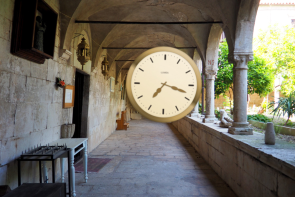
7 h 18 min
